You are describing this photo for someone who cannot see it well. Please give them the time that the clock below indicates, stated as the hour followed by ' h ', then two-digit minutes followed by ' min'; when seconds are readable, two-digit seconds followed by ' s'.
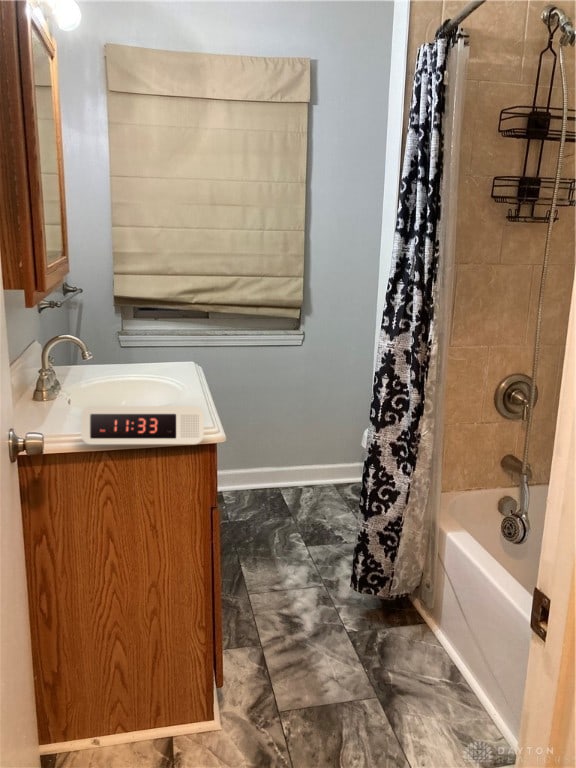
11 h 33 min
